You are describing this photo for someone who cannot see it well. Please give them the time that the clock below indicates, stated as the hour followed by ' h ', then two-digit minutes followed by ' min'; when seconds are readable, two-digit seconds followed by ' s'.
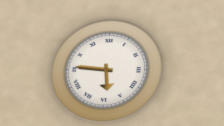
5 h 46 min
